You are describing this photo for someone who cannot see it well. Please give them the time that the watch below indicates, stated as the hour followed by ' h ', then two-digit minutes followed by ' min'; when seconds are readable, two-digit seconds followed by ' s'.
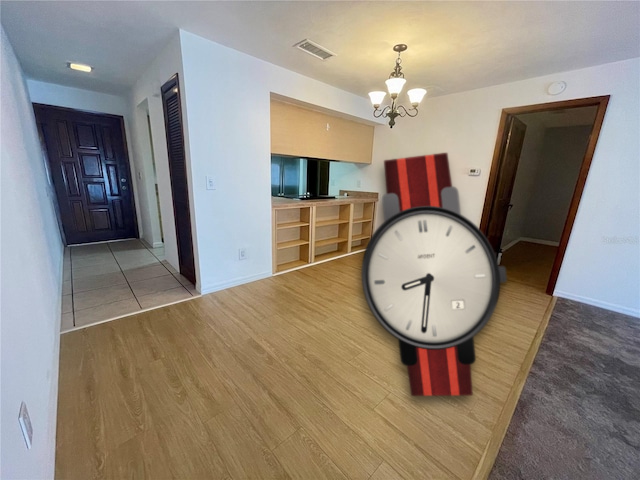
8 h 32 min
